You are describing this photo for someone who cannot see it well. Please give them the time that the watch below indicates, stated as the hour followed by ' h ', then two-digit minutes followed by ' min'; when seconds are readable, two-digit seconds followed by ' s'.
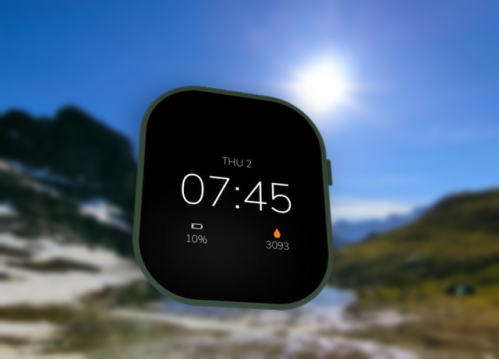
7 h 45 min
